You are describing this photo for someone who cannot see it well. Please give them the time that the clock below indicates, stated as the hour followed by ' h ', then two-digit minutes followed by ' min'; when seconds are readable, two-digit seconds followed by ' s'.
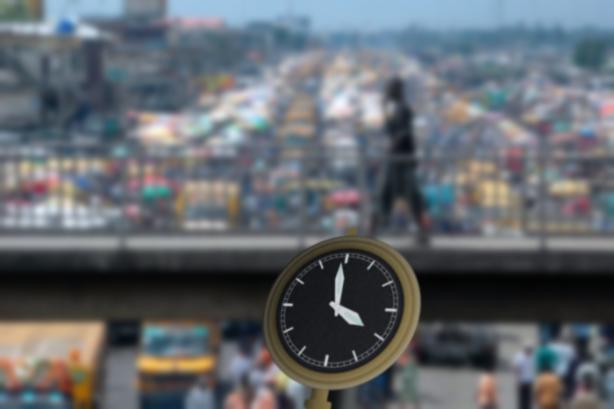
3 h 59 min
